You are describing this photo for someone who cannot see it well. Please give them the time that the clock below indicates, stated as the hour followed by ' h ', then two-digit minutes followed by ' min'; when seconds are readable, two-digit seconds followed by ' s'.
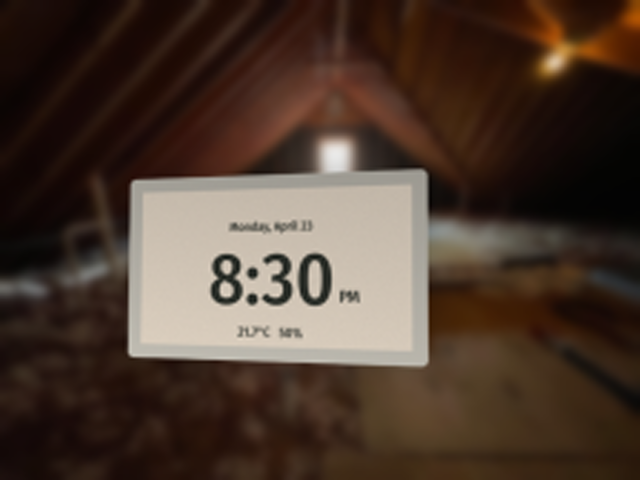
8 h 30 min
